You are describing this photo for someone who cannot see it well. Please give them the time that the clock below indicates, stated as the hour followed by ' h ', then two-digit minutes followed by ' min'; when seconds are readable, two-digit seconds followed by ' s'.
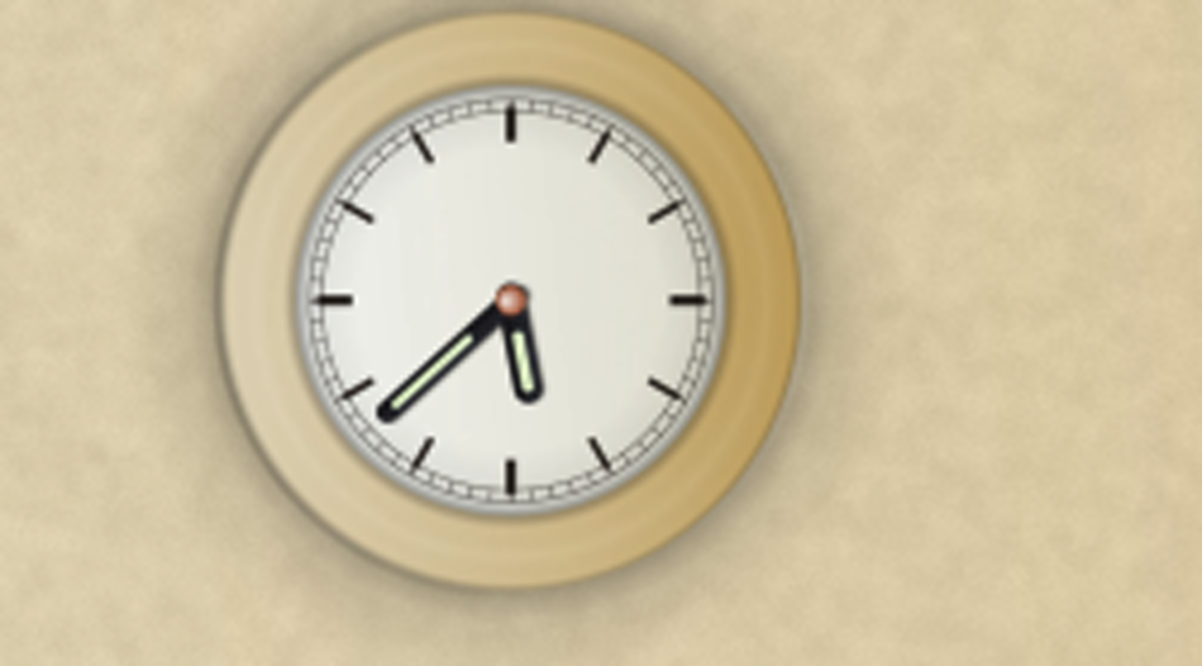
5 h 38 min
